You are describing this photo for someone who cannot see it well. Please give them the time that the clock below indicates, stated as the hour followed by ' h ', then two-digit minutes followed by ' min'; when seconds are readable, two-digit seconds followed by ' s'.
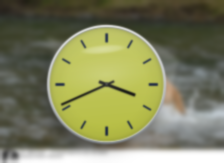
3 h 41 min
